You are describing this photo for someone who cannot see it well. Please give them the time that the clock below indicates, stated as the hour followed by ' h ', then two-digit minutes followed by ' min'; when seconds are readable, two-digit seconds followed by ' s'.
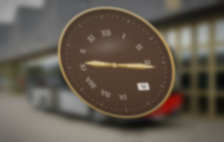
9 h 16 min
